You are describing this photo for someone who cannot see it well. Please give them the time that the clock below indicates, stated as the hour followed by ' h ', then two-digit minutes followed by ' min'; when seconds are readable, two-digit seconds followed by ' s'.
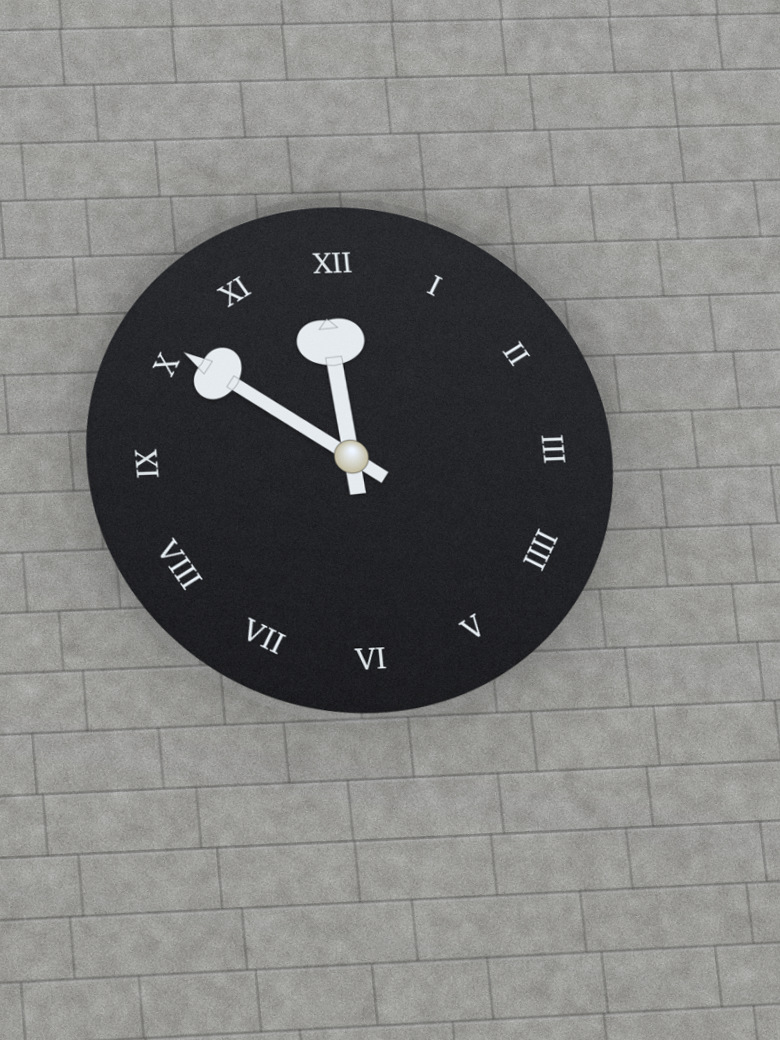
11 h 51 min
